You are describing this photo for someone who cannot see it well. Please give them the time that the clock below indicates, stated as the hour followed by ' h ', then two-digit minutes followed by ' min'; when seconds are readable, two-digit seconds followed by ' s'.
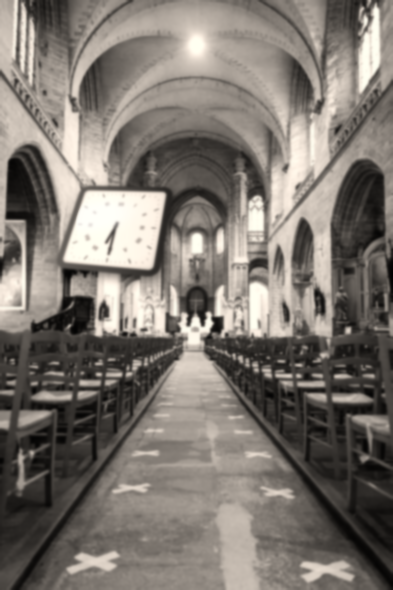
6 h 30 min
